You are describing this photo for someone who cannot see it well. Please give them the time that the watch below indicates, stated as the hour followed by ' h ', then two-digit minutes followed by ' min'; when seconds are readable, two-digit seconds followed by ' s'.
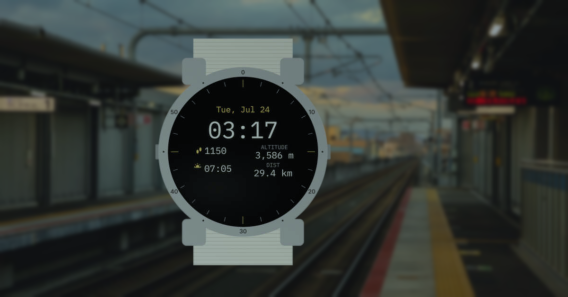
3 h 17 min
